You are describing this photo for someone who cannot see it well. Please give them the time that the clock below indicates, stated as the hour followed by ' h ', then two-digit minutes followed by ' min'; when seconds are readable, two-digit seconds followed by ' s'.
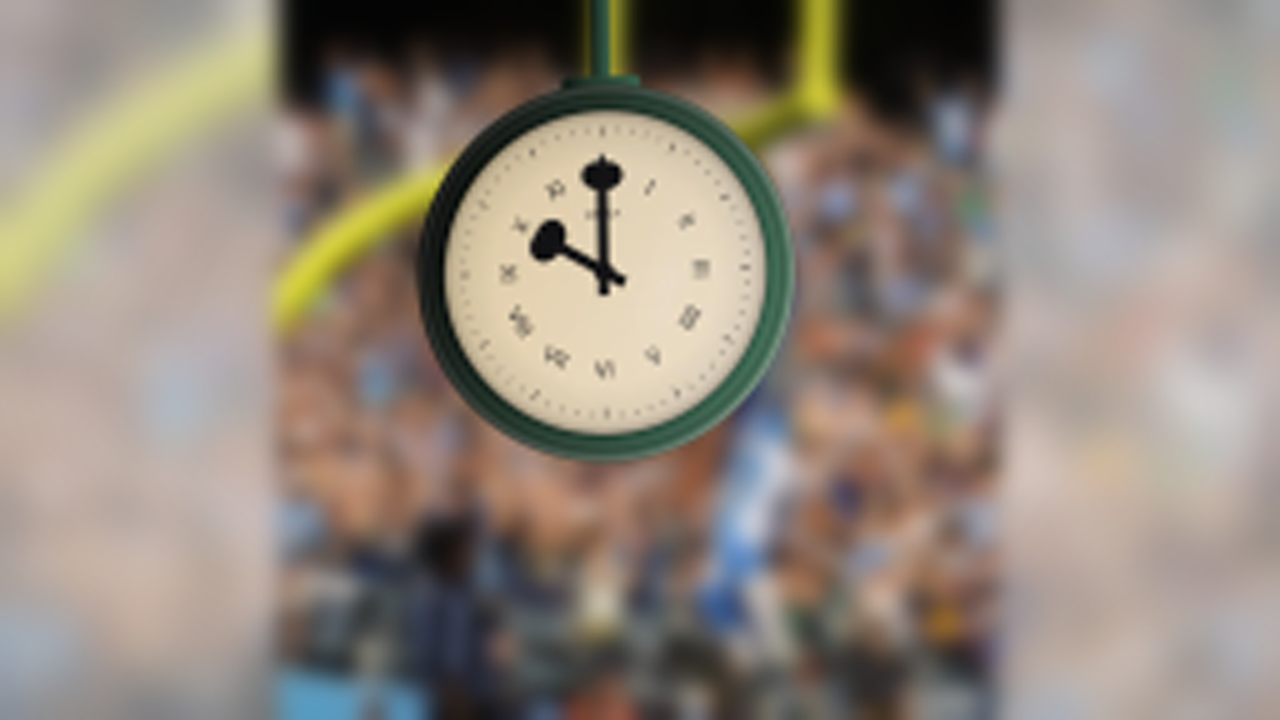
10 h 00 min
